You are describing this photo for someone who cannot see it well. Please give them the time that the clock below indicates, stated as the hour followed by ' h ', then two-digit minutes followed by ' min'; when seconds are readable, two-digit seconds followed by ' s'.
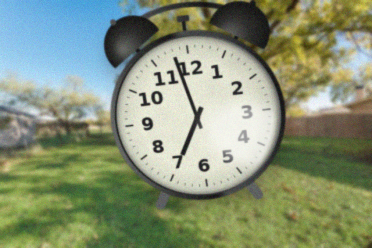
6 h 58 min
